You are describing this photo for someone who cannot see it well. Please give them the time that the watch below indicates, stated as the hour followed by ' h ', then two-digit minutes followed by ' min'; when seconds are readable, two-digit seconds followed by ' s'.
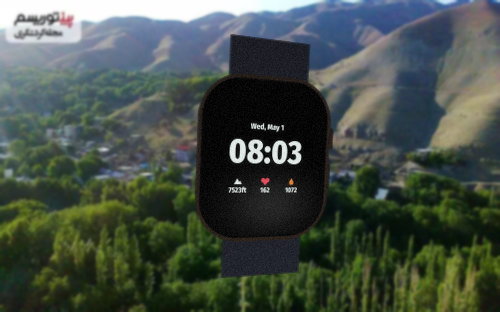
8 h 03 min
